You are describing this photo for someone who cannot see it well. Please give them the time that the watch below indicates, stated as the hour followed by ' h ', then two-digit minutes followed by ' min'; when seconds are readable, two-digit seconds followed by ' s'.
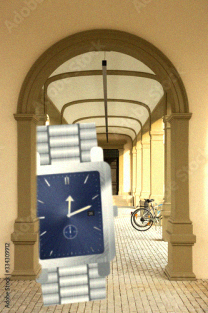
12 h 12 min
